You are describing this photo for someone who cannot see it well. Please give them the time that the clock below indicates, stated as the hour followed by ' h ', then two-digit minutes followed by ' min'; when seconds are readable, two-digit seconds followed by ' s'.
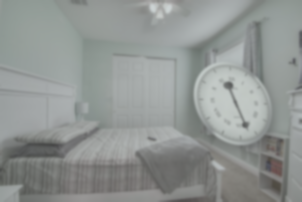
11 h 27 min
